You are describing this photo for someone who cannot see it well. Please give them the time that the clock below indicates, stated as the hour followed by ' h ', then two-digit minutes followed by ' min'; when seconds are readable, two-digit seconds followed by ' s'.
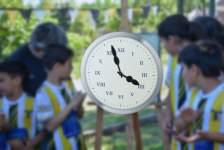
3 h 57 min
